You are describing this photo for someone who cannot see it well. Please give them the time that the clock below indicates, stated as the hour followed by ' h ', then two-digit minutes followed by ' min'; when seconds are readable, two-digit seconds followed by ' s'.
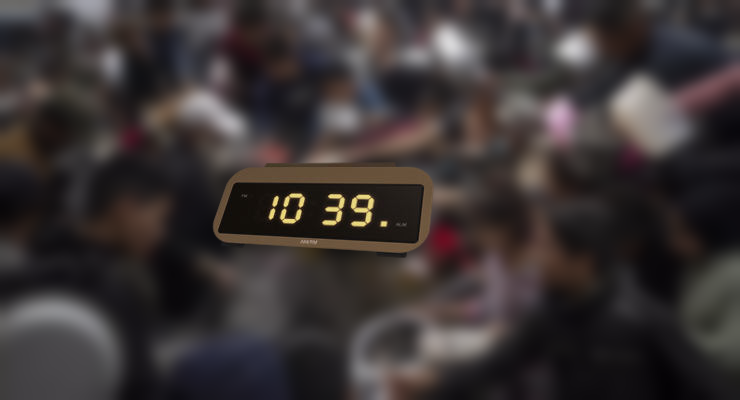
10 h 39 min
